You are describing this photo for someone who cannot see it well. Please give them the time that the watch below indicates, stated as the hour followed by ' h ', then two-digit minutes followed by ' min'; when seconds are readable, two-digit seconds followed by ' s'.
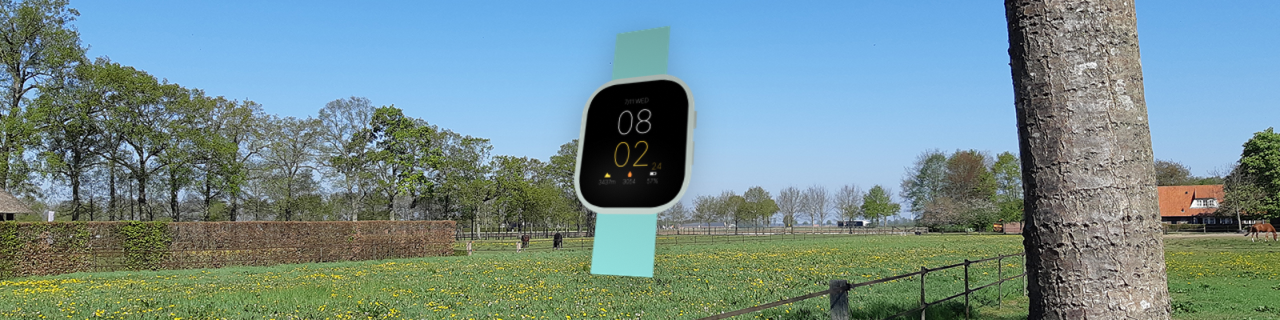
8 h 02 min
